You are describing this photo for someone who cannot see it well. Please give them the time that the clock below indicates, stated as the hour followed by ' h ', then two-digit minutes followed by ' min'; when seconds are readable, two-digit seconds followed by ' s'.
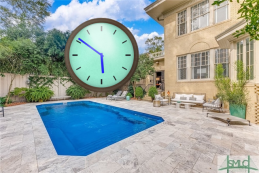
5 h 51 min
